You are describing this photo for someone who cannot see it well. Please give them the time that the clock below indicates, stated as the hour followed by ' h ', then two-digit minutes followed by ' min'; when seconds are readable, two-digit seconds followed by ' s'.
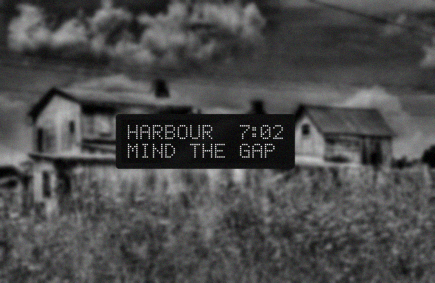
7 h 02 min
